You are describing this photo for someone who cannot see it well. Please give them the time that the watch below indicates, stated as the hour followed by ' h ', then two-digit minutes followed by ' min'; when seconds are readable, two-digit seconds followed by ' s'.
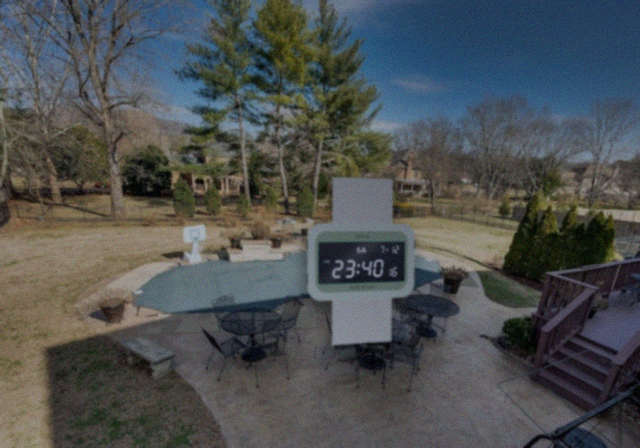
23 h 40 min
